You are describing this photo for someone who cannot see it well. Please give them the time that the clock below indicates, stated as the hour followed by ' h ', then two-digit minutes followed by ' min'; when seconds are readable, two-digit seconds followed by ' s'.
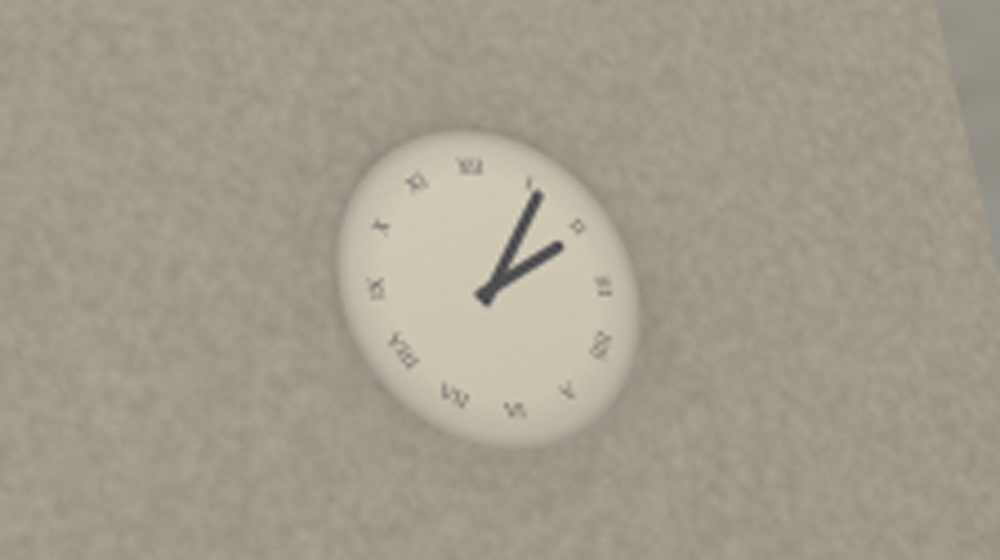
2 h 06 min
